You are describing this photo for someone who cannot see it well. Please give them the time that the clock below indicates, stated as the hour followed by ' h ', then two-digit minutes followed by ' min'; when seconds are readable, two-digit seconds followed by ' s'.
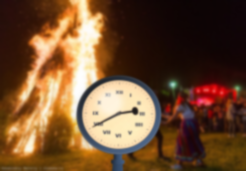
2 h 40 min
